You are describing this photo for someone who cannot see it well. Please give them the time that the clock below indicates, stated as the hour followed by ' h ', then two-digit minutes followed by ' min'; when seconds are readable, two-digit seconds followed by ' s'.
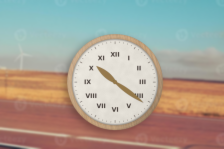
10 h 21 min
